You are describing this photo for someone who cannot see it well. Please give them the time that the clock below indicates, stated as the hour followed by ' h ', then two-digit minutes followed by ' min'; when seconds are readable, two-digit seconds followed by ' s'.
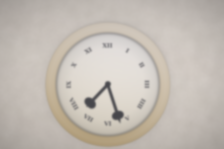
7 h 27 min
